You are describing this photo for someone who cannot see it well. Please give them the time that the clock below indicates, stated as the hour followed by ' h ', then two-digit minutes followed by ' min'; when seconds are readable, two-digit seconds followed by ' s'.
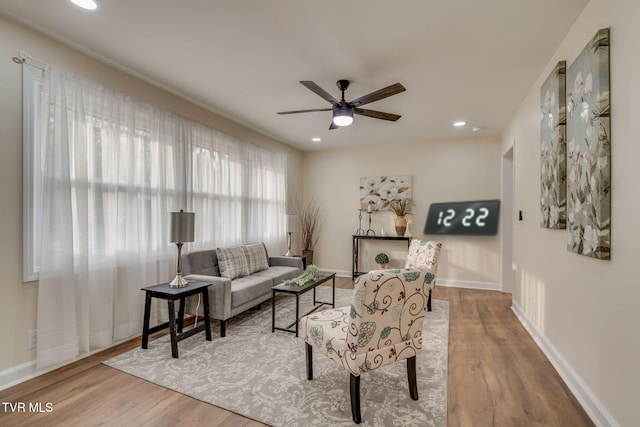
12 h 22 min
